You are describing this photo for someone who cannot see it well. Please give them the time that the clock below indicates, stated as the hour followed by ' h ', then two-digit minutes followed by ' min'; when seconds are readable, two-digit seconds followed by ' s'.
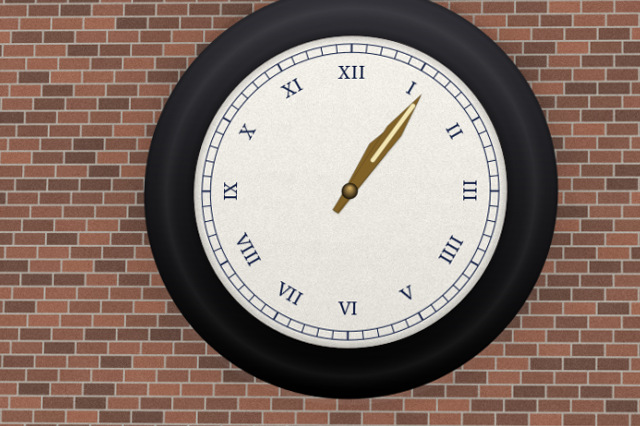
1 h 06 min
